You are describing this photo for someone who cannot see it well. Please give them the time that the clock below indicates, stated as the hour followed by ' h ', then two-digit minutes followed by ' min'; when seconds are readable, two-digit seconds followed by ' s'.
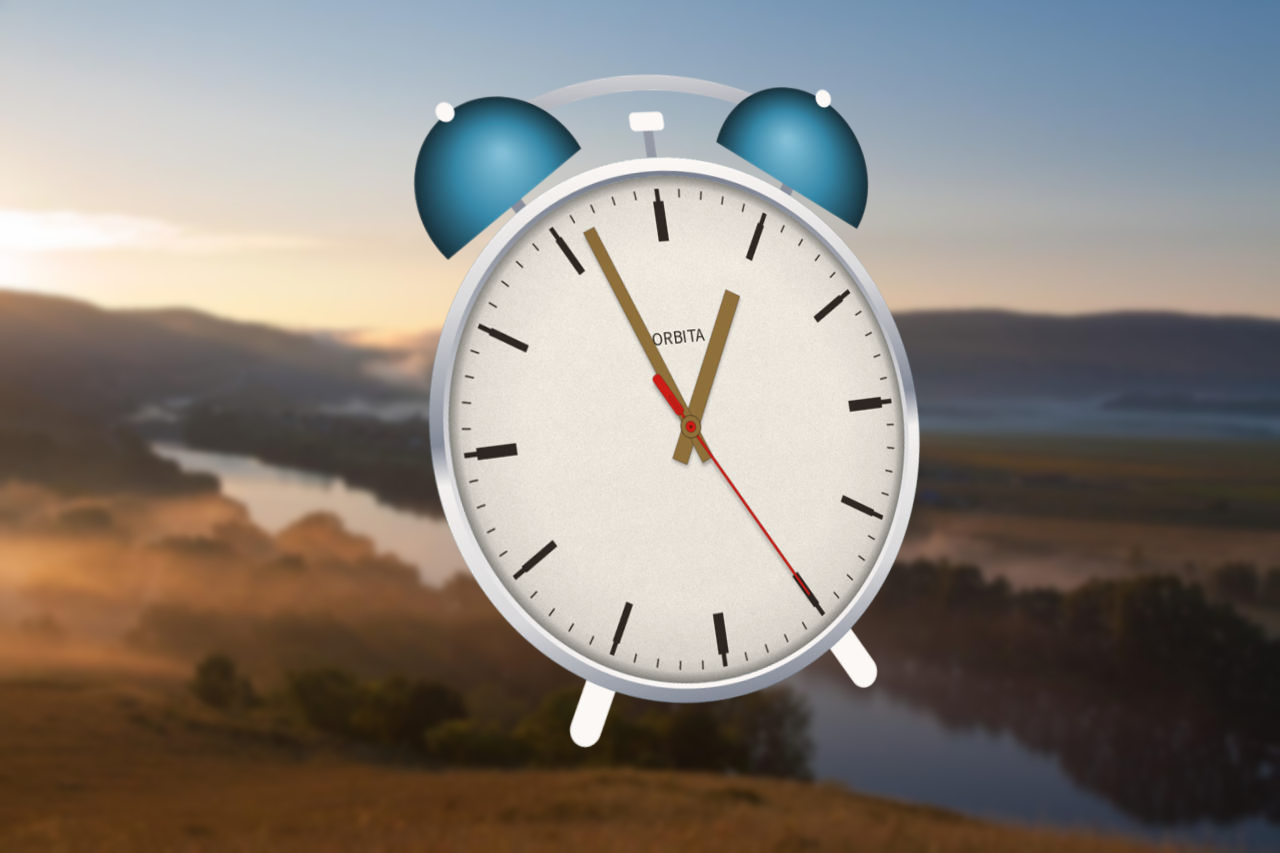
12 h 56 min 25 s
